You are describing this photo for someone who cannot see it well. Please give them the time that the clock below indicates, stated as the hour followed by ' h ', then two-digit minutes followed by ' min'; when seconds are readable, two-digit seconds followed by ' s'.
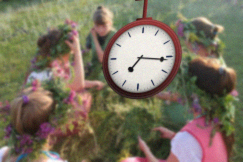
7 h 16 min
